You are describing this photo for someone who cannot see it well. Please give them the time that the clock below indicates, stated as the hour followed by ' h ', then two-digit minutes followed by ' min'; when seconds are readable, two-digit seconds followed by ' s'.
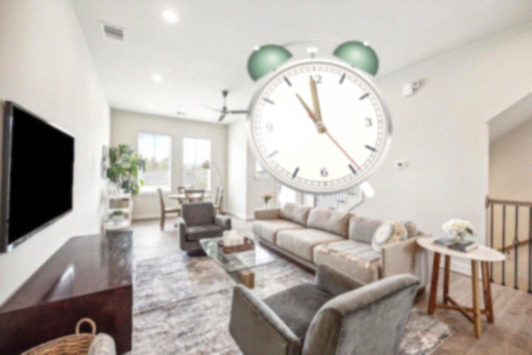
10 h 59 min 24 s
